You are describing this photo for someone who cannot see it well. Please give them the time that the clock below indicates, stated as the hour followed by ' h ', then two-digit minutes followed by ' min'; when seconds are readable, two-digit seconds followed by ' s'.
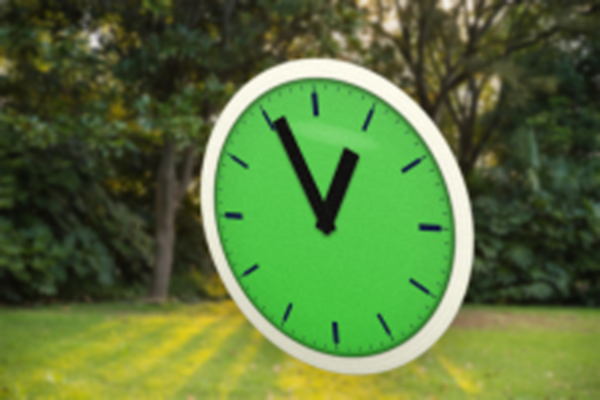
12 h 56 min
